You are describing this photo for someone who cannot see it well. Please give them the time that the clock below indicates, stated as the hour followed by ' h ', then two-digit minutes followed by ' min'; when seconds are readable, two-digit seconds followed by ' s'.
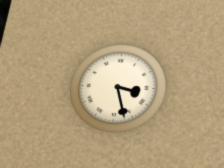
3 h 27 min
